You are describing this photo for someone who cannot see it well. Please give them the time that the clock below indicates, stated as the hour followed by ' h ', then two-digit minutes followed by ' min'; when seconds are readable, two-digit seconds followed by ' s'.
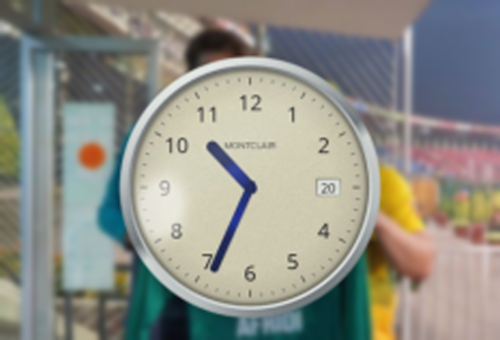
10 h 34 min
